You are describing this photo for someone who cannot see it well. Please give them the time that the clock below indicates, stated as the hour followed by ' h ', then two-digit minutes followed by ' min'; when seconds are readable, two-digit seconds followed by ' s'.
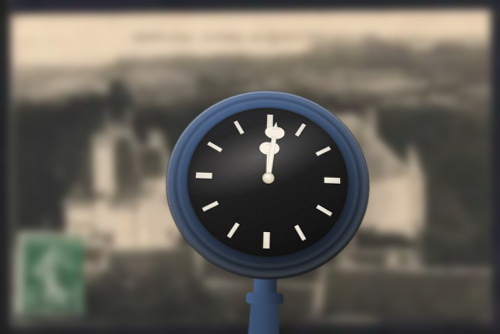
12 h 01 min
